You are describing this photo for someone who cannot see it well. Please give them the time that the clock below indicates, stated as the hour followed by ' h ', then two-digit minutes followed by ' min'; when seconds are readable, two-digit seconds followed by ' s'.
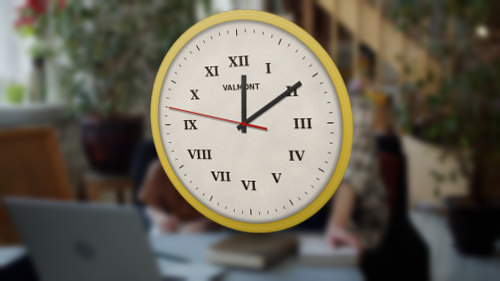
12 h 09 min 47 s
